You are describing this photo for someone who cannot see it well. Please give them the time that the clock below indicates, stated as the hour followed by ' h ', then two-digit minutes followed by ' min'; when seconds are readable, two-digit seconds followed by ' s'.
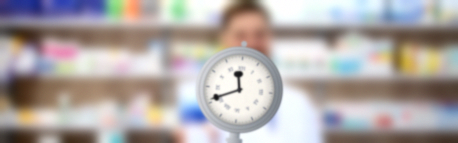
11 h 41 min
